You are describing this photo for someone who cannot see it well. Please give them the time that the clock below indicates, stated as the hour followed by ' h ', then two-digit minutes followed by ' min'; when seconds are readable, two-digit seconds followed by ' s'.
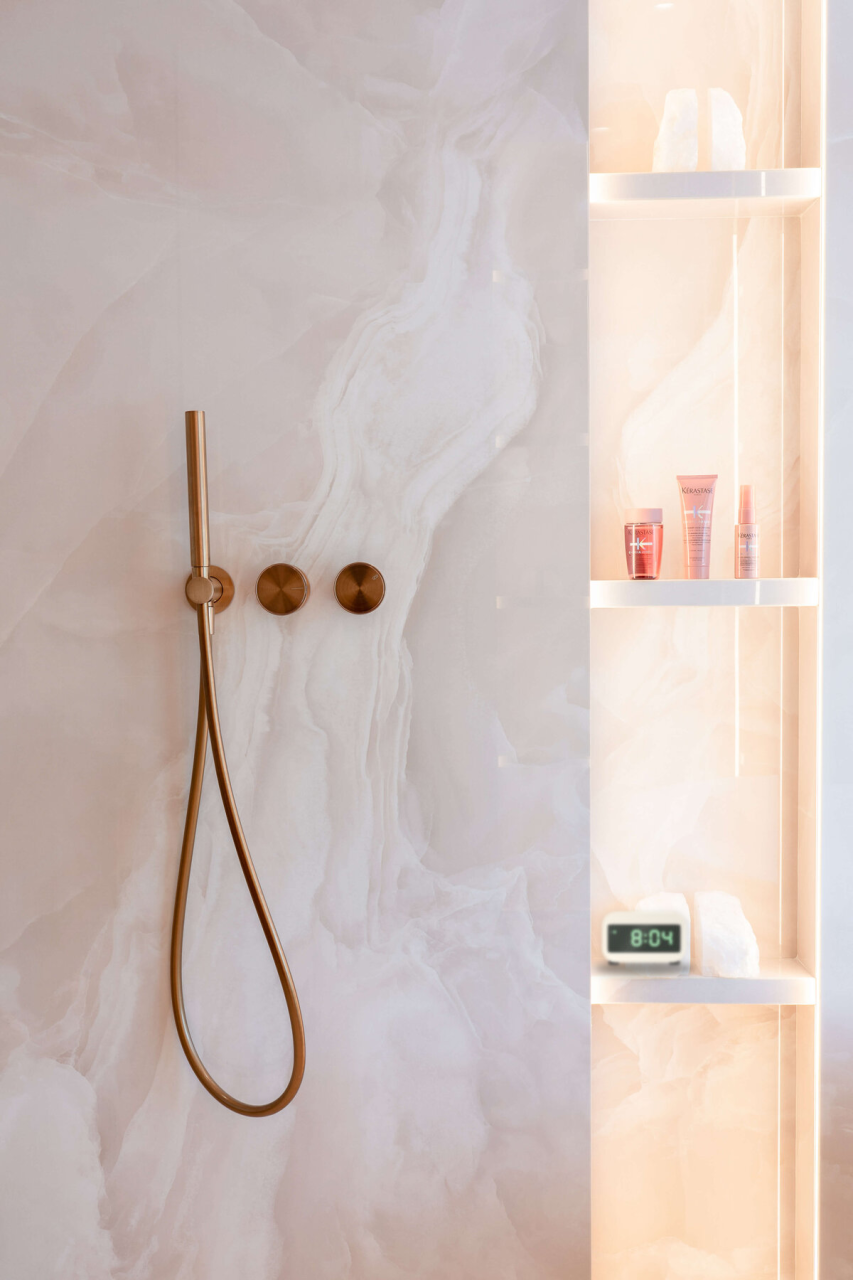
8 h 04 min
